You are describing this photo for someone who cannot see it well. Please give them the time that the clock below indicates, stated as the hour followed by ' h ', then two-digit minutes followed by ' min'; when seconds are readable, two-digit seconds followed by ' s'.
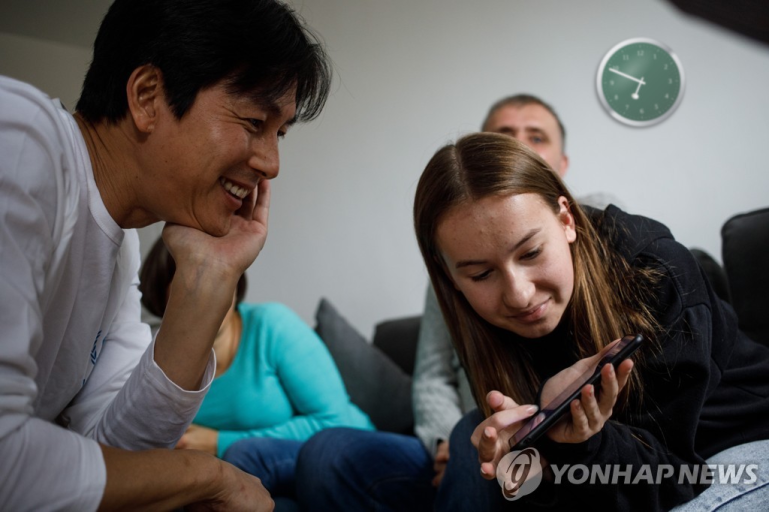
6 h 49 min
